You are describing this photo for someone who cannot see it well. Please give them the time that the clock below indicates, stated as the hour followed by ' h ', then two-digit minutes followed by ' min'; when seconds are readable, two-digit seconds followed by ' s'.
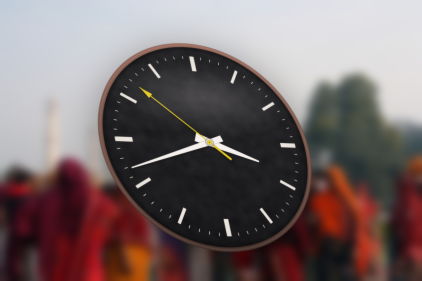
3 h 41 min 52 s
